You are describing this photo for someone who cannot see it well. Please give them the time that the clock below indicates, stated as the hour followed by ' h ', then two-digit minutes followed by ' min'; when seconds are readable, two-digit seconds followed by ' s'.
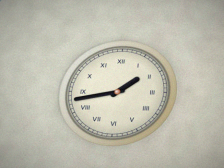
1 h 43 min
